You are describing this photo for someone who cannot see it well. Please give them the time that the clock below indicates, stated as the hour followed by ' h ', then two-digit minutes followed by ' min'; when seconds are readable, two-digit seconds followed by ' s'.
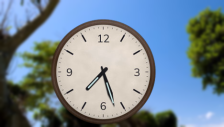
7 h 27 min
